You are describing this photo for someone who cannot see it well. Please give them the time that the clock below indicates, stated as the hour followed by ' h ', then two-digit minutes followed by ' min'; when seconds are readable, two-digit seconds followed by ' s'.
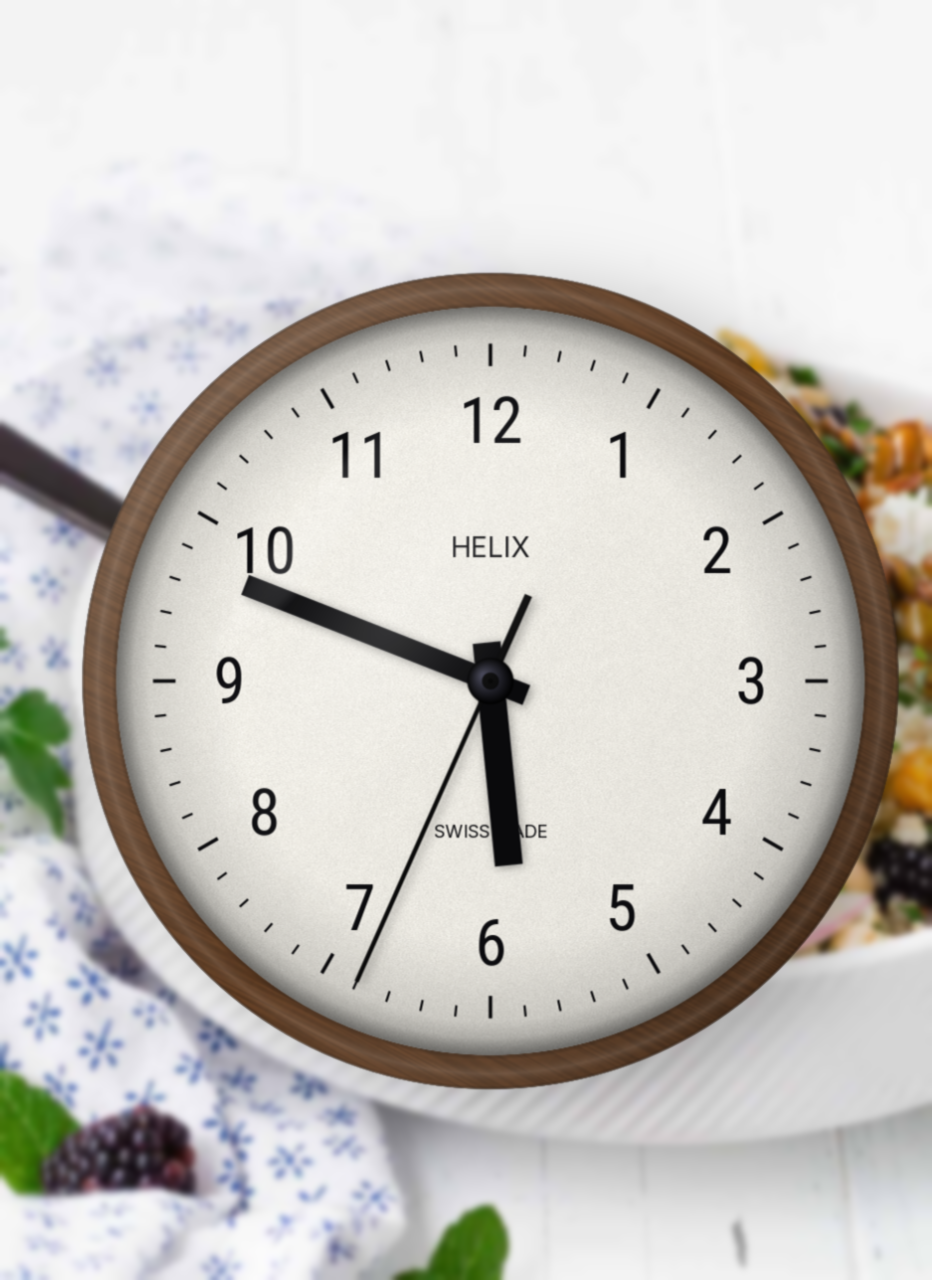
5 h 48 min 34 s
